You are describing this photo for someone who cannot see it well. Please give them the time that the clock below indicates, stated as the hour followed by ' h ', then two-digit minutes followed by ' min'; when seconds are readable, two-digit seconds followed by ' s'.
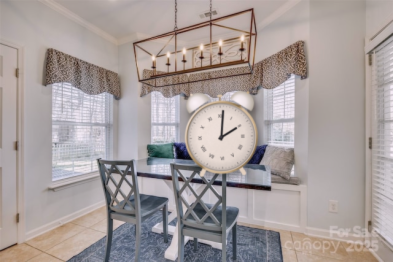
2 h 01 min
